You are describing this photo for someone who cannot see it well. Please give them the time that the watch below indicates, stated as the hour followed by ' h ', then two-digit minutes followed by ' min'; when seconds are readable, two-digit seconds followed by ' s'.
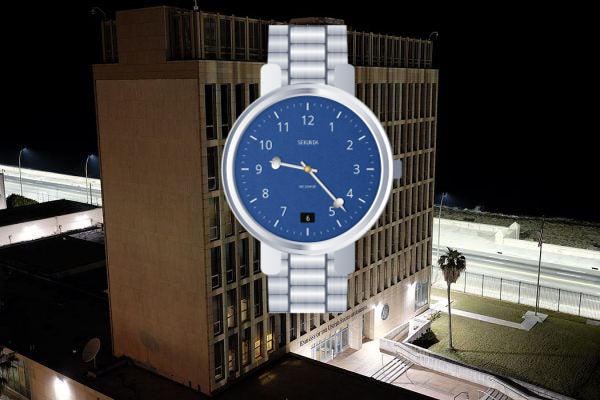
9 h 23 min
